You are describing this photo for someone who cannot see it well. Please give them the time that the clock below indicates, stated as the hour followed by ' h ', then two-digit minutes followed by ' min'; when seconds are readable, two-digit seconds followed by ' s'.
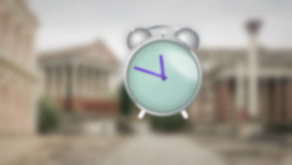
11 h 48 min
